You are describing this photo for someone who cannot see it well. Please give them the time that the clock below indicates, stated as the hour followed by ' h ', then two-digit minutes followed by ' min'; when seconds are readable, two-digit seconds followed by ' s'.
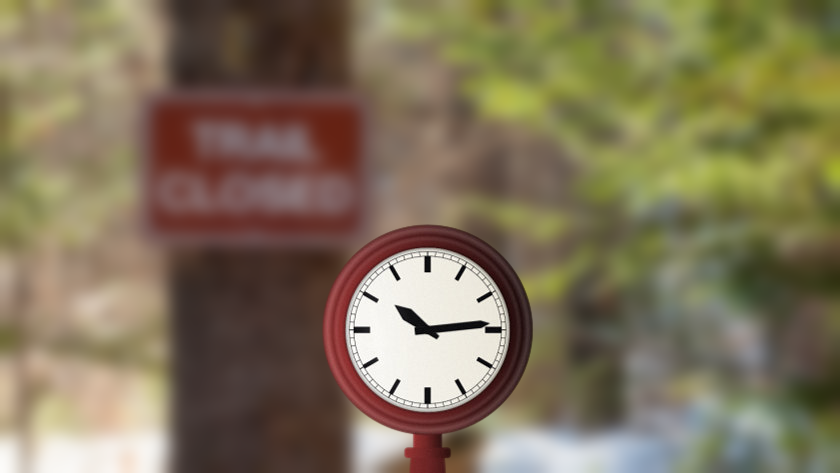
10 h 14 min
